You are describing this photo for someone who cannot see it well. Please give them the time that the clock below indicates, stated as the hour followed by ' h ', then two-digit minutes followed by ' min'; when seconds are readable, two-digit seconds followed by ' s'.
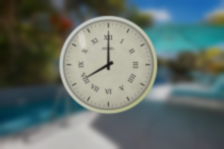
8 h 00 min
